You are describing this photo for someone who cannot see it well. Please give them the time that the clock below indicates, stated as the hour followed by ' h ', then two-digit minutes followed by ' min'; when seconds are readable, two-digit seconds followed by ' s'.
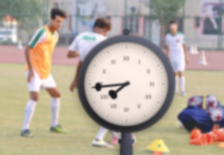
7 h 44 min
